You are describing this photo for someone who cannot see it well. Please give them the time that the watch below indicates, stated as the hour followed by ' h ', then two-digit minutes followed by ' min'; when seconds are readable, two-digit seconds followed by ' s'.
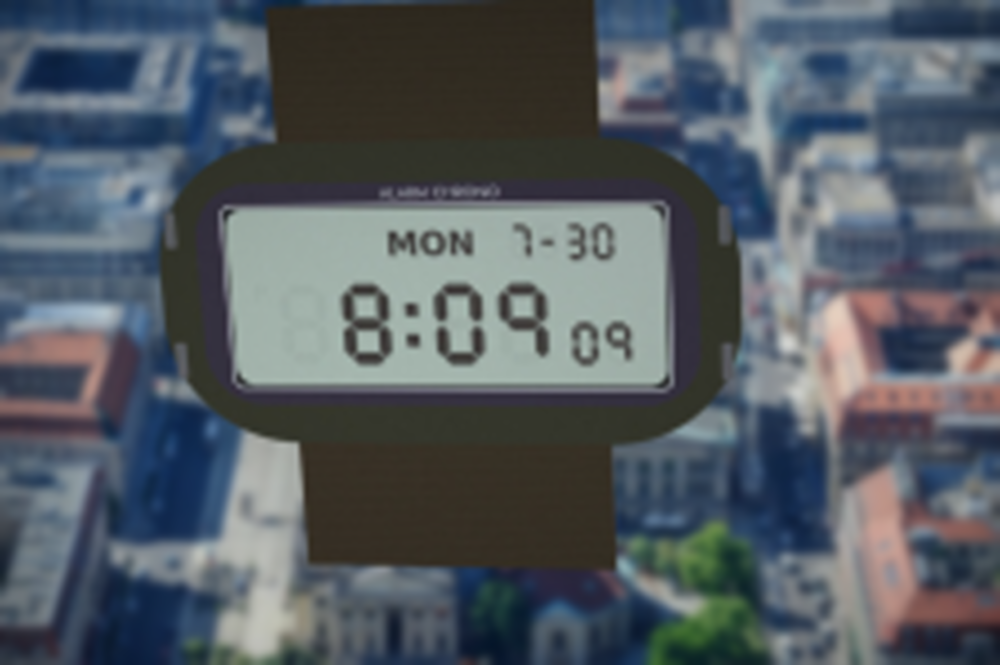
8 h 09 min 09 s
